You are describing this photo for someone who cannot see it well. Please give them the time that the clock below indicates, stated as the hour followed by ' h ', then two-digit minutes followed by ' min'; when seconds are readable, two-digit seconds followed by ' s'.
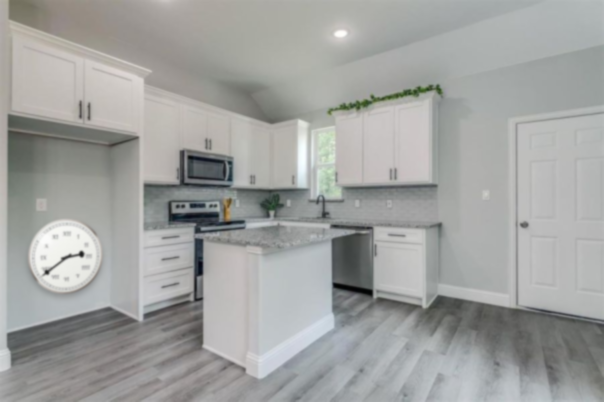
2 h 39 min
